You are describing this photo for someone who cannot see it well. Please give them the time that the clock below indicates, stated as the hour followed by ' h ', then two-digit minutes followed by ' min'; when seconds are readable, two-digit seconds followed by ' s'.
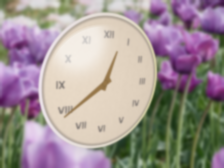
12 h 39 min
